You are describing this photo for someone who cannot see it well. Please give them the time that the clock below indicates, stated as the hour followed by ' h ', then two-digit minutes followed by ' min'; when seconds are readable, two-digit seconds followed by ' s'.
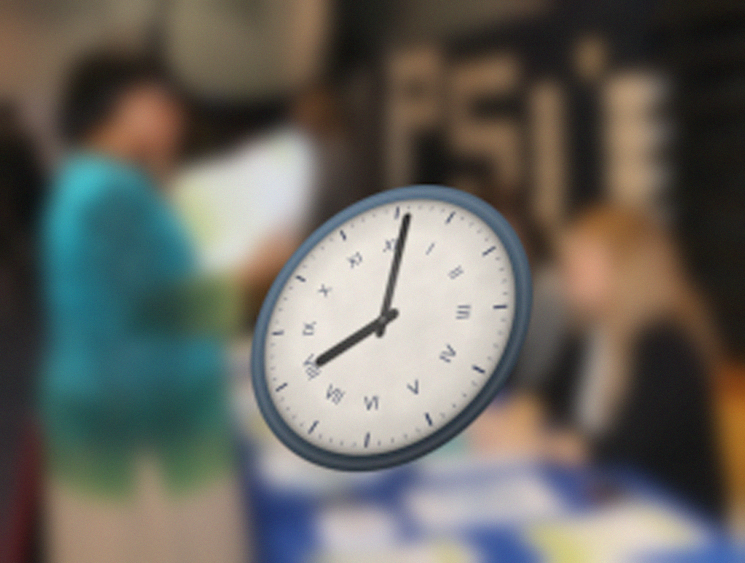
8 h 01 min
